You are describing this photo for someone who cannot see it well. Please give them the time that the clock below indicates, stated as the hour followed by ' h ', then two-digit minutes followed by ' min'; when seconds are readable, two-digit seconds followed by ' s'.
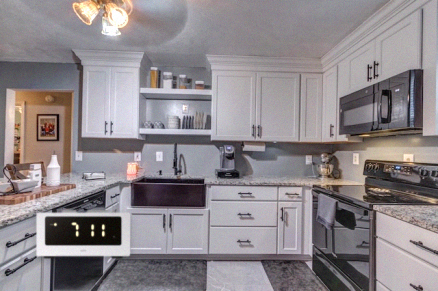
7 h 11 min
